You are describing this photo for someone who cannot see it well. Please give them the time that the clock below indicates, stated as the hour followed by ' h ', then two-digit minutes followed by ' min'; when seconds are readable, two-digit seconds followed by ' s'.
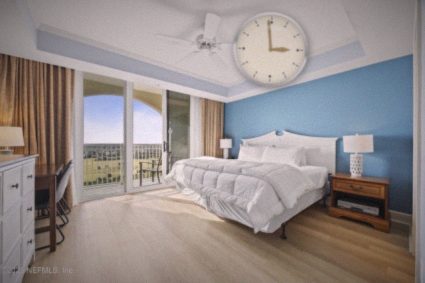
2 h 59 min
